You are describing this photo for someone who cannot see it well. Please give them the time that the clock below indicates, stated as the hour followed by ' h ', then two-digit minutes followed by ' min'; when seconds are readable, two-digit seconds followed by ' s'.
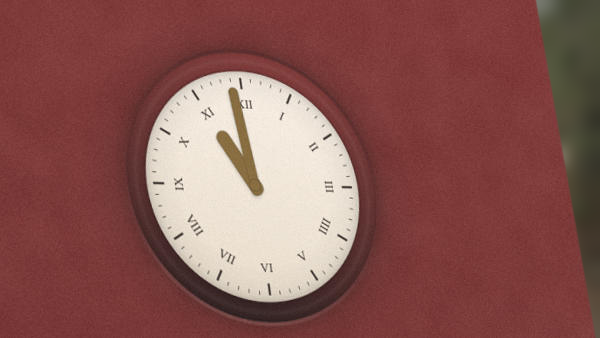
10 h 59 min
